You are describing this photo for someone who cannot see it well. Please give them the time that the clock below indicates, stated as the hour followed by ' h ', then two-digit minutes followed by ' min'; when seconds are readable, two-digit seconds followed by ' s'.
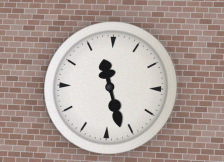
11 h 27 min
